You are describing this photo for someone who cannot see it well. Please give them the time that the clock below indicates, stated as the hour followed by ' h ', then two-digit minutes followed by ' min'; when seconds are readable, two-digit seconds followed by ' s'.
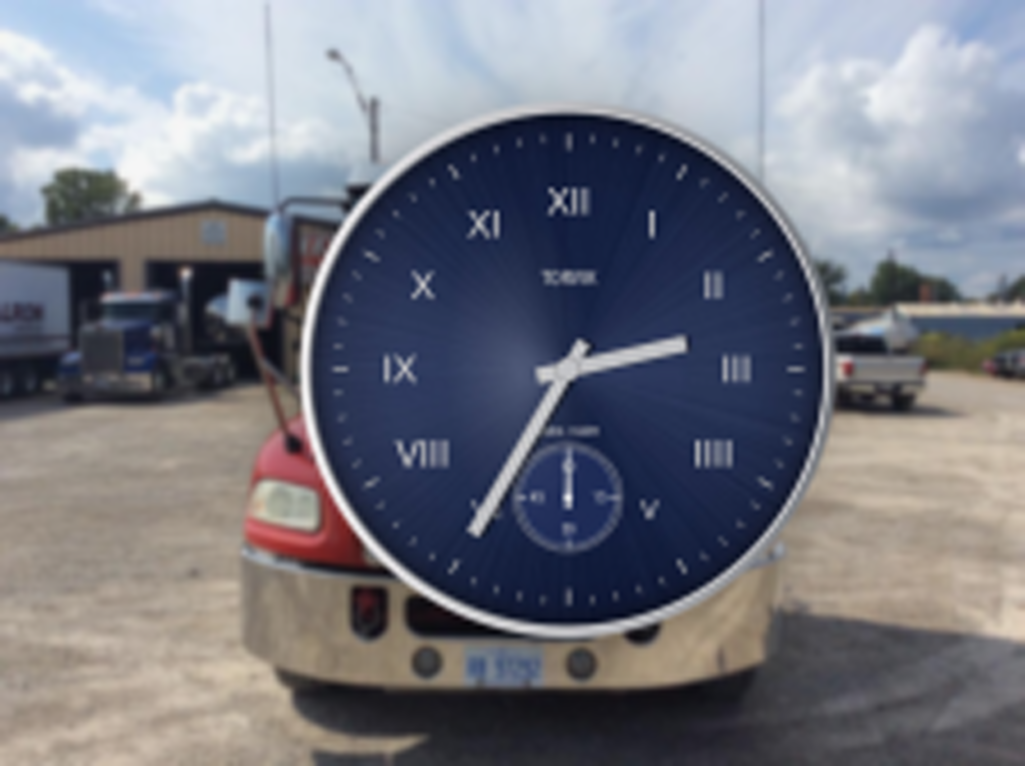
2 h 35 min
